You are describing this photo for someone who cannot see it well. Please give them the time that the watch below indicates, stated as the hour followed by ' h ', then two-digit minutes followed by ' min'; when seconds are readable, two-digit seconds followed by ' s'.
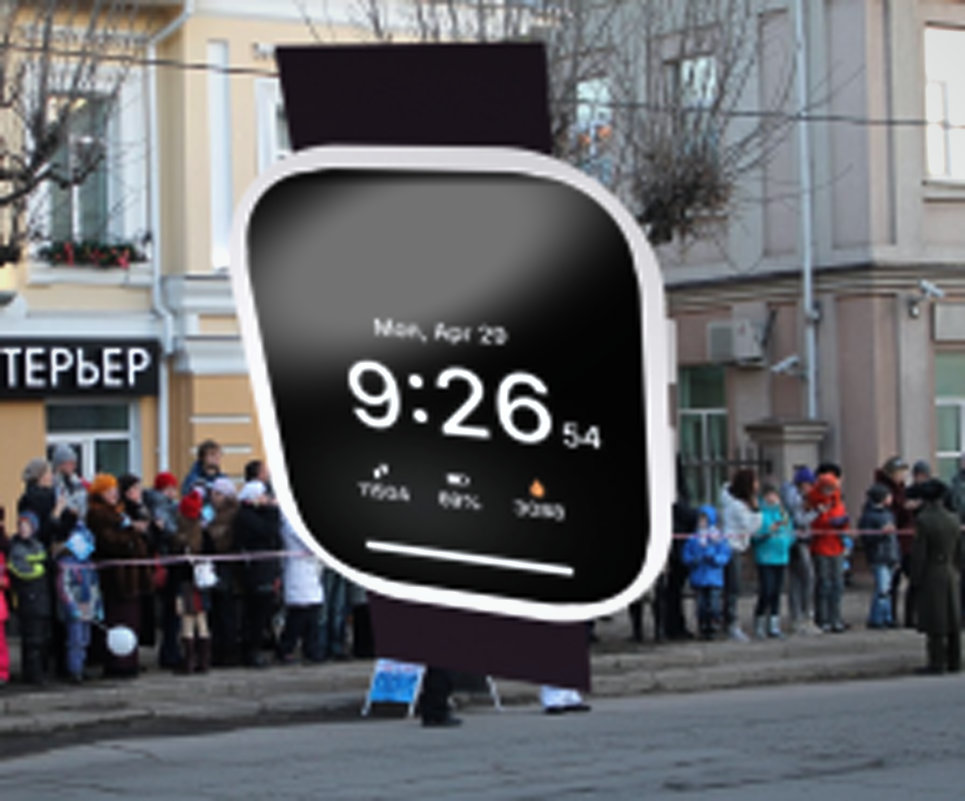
9 h 26 min 54 s
